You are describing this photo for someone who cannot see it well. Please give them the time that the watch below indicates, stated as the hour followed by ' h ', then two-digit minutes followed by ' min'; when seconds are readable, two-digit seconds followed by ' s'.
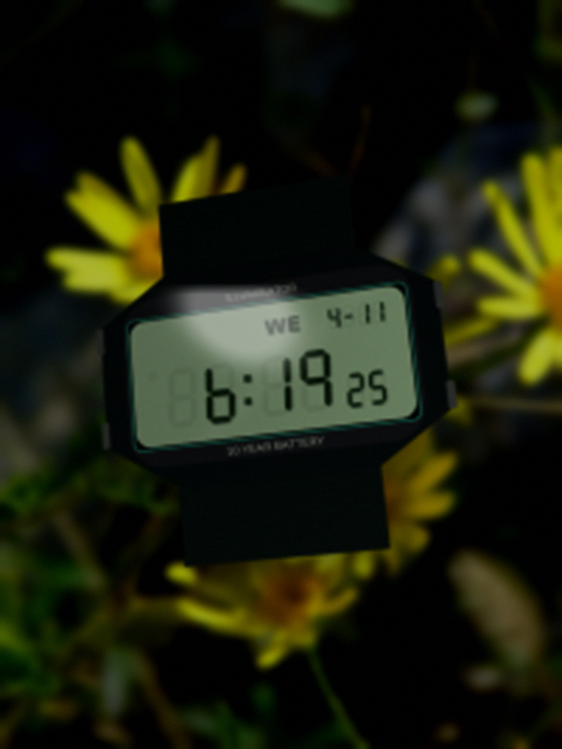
6 h 19 min 25 s
